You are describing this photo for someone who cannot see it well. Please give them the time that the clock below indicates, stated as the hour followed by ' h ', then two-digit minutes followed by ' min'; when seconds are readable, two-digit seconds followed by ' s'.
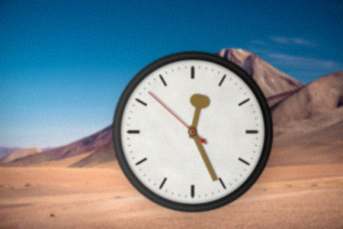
12 h 25 min 52 s
